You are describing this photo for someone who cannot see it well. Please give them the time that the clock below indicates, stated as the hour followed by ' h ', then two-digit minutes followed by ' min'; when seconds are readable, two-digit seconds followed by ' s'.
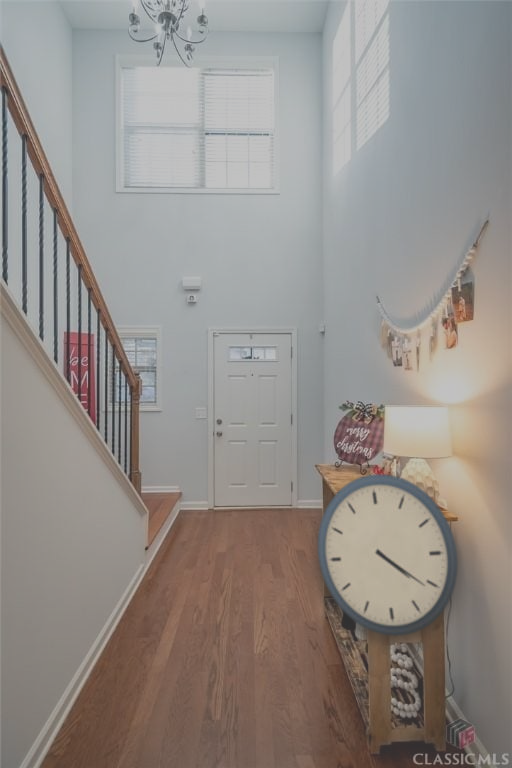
4 h 21 min
